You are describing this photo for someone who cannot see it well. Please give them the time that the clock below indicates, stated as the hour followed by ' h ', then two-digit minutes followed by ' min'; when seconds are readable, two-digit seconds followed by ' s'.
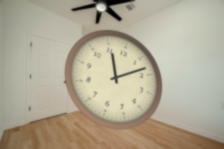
11 h 08 min
